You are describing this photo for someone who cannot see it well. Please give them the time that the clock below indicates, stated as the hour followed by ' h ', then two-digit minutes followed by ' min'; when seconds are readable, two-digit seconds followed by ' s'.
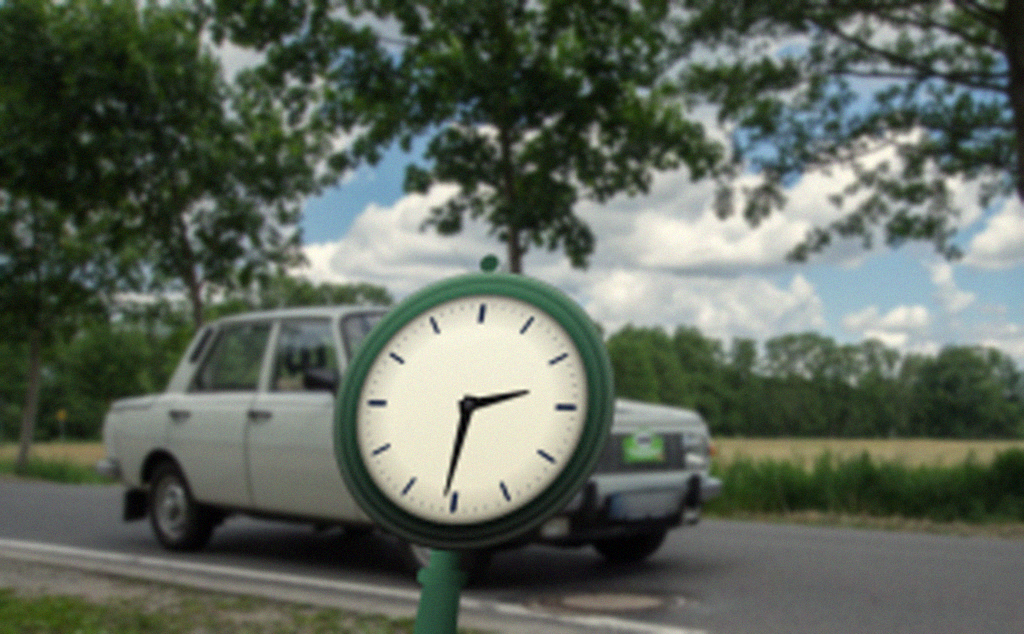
2 h 31 min
